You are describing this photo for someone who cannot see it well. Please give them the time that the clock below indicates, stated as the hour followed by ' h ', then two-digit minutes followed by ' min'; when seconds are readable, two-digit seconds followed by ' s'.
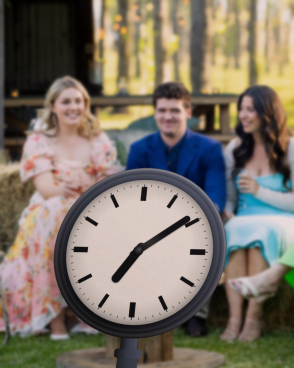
7 h 09 min
